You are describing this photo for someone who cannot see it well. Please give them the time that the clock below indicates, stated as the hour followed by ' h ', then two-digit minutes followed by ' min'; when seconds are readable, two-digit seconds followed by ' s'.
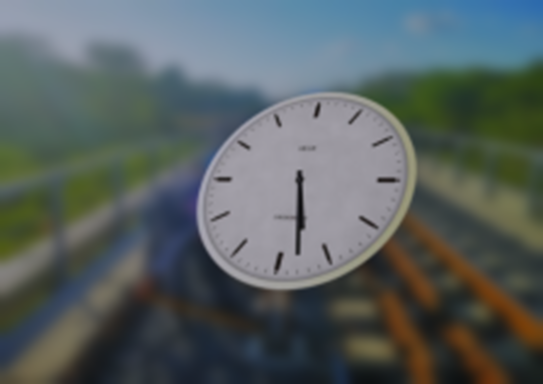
5 h 28 min
